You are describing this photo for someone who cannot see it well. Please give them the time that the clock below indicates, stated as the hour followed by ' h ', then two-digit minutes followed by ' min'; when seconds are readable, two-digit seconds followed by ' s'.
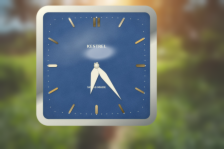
6 h 24 min
